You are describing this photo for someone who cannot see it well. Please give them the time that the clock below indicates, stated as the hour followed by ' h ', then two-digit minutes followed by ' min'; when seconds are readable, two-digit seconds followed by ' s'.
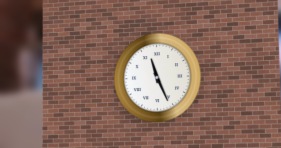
11 h 26 min
